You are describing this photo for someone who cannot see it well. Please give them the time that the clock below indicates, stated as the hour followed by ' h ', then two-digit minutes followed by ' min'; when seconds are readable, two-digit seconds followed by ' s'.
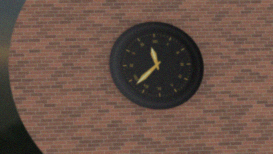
11 h 38 min
